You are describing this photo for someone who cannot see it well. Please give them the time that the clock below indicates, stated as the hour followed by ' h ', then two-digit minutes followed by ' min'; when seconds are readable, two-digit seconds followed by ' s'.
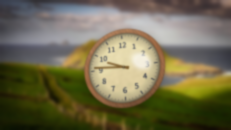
9 h 46 min
